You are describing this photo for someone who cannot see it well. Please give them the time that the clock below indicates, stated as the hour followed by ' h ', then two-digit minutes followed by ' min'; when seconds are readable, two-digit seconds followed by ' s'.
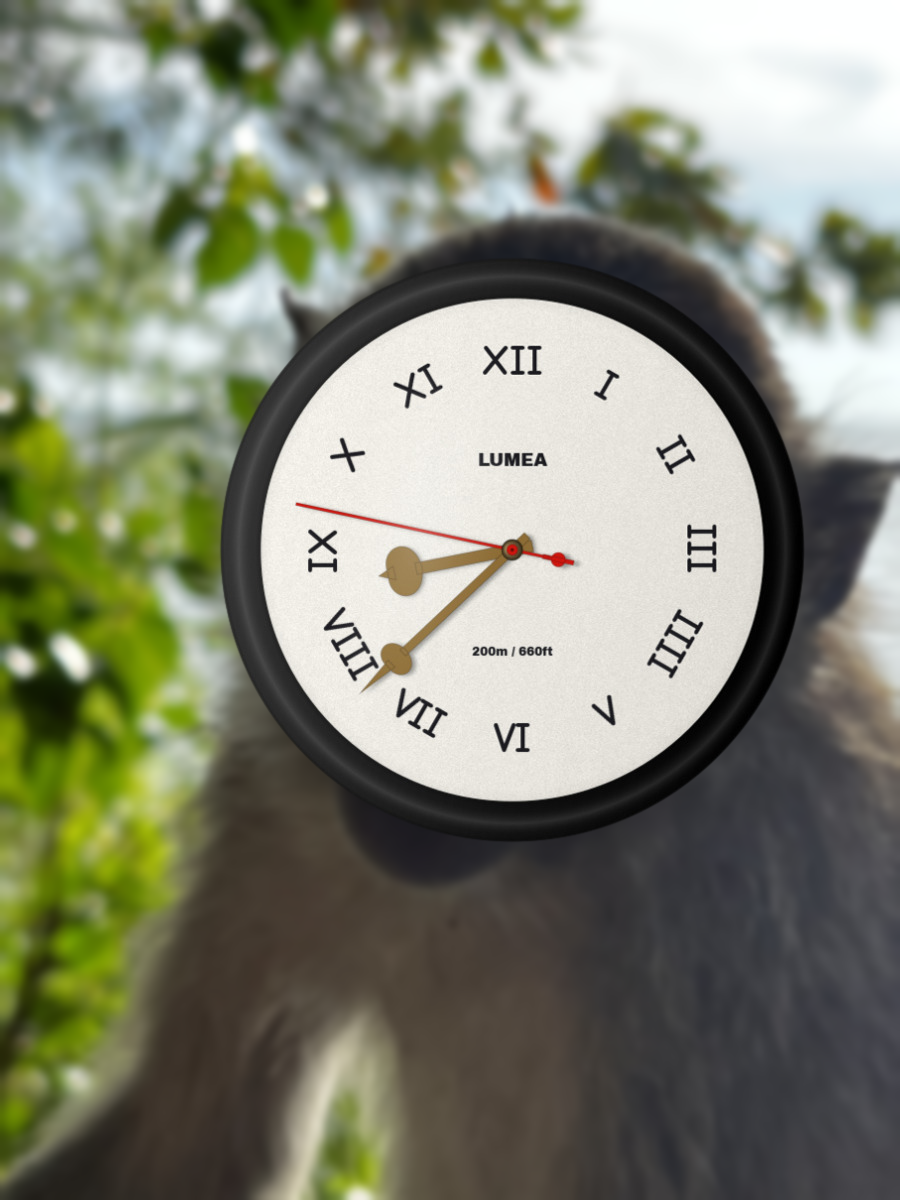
8 h 37 min 47 s
